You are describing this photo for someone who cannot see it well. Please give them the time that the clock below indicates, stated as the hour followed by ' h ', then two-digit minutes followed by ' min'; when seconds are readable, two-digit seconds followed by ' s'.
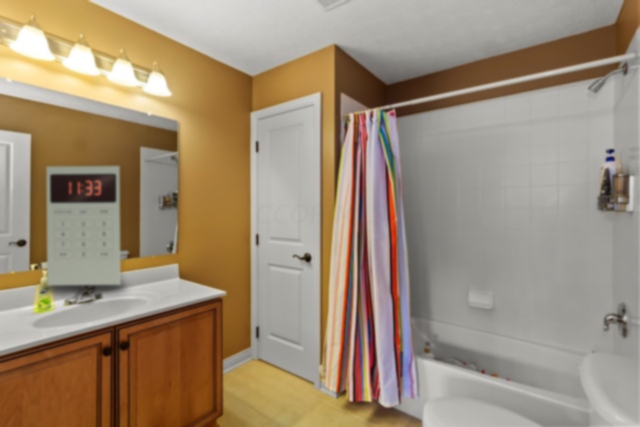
11 h 33 min
